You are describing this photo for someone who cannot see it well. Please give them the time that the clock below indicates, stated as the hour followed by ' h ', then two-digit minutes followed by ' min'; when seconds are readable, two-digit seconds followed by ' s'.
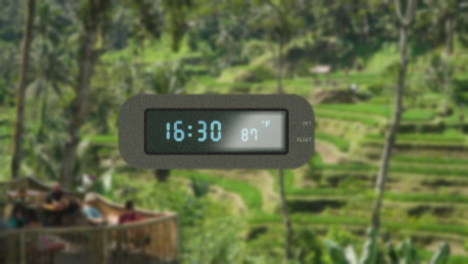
16 h 30 min
